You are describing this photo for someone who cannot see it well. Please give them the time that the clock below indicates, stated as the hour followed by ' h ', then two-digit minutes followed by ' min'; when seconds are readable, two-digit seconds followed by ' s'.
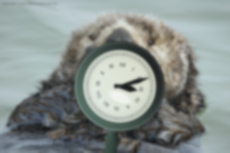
3 h 11 min
